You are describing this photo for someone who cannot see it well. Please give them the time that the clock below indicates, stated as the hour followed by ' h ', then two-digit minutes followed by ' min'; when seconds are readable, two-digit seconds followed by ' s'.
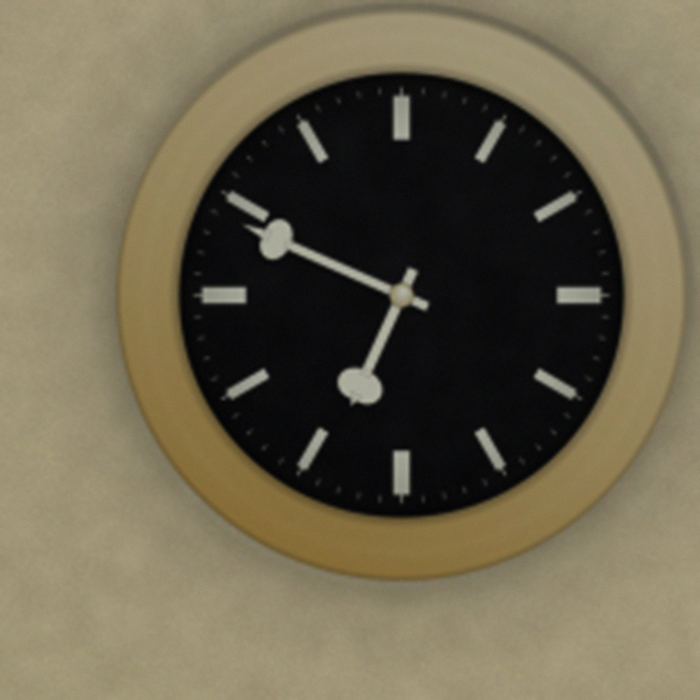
6 h 49 min
